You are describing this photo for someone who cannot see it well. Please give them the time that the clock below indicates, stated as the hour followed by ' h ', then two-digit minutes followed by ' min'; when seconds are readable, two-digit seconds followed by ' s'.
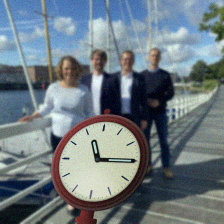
11 h 15 min
